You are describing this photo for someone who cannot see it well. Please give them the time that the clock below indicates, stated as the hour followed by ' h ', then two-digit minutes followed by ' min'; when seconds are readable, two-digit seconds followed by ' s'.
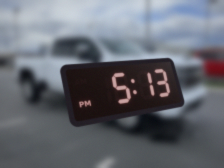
5 h 13 min
